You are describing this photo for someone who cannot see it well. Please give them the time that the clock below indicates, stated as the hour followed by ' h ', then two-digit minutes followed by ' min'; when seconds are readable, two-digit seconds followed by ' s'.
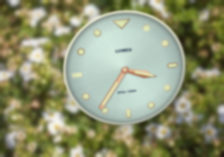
3 h 36 min
